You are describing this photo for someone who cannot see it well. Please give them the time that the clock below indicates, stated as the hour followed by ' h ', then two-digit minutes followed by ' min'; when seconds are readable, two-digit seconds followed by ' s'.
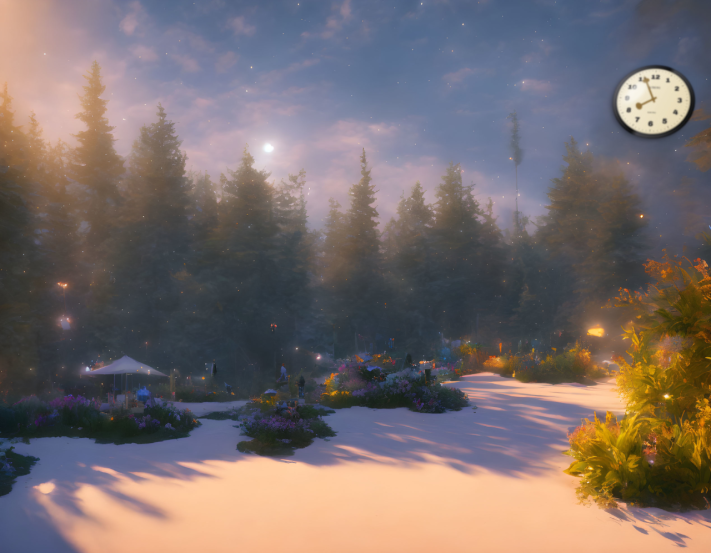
7 h 56 min
